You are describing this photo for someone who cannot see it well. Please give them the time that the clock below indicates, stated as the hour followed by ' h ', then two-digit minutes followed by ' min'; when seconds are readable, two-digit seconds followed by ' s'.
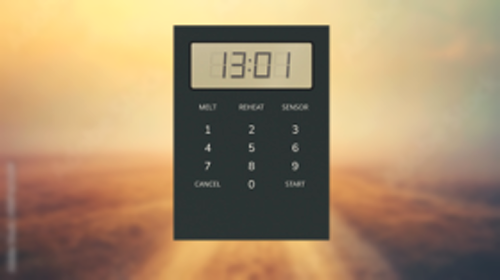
13 h 01 min
